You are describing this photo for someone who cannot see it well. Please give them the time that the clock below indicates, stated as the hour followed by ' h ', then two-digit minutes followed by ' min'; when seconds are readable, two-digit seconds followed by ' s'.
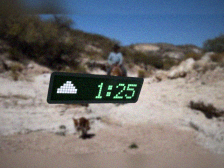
1 h 25 min
